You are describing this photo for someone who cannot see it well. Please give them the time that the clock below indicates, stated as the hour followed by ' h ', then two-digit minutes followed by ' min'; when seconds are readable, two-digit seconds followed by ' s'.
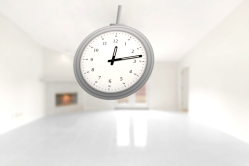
12 h 13 min
